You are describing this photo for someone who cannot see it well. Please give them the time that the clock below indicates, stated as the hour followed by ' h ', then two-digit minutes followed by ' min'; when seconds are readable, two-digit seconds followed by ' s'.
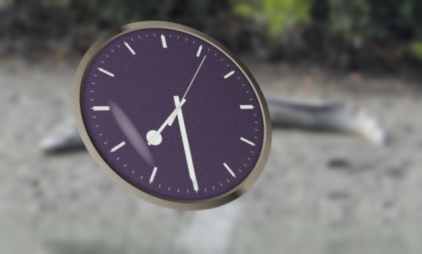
7 h 30 min 06 s
